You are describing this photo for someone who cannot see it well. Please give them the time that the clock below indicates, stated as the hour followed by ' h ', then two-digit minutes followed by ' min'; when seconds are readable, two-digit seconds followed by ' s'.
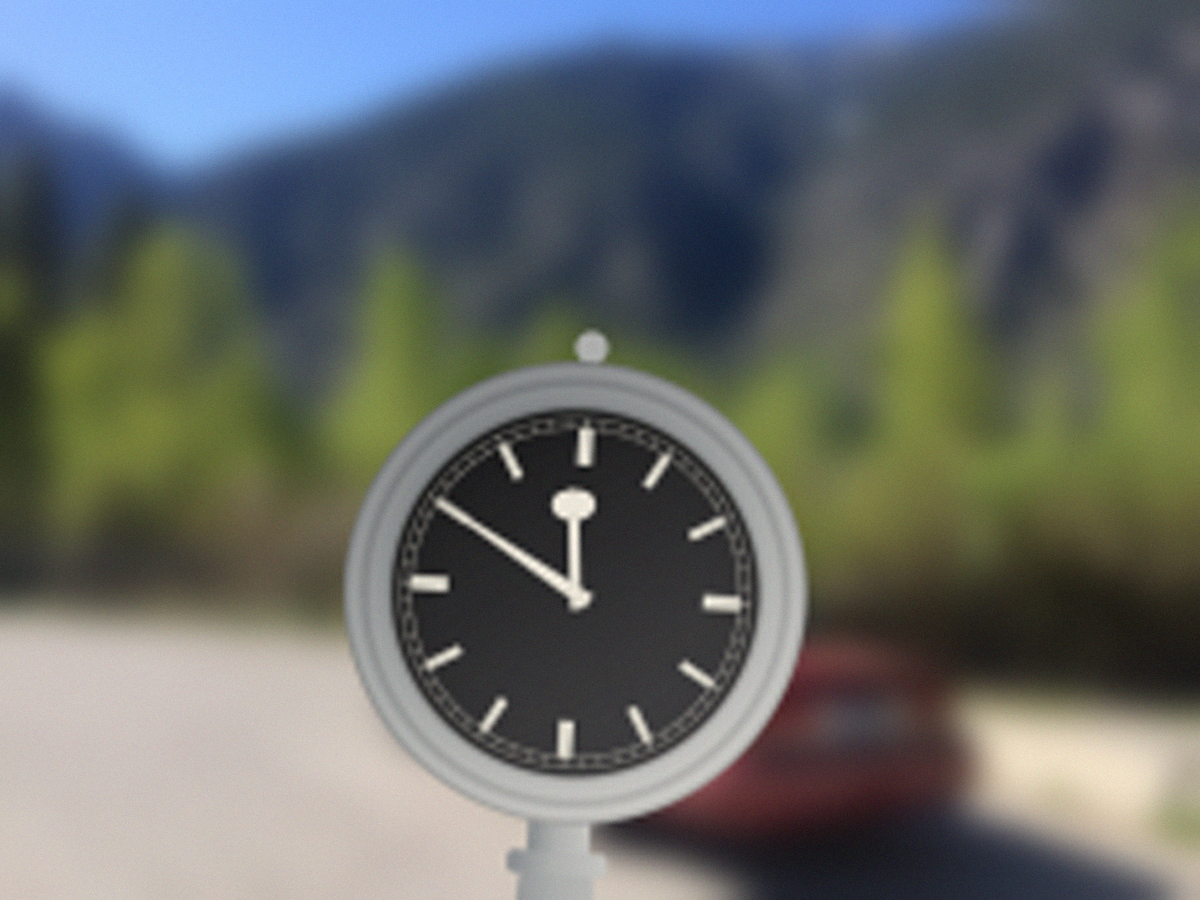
11 h 50 min
